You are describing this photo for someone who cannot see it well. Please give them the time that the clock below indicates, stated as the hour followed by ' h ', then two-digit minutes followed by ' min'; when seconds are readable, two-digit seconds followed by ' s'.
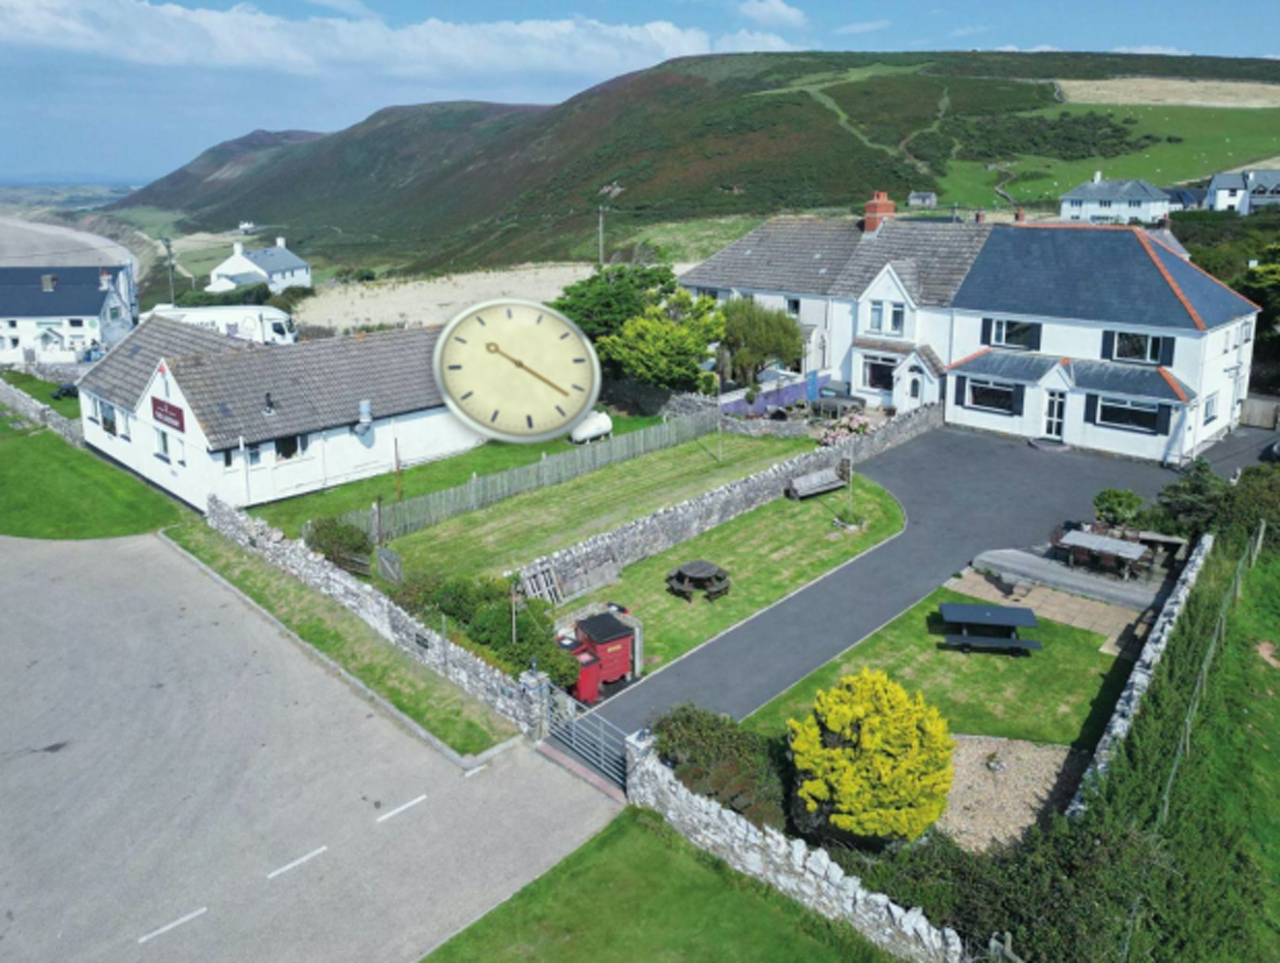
10 h 22 min
